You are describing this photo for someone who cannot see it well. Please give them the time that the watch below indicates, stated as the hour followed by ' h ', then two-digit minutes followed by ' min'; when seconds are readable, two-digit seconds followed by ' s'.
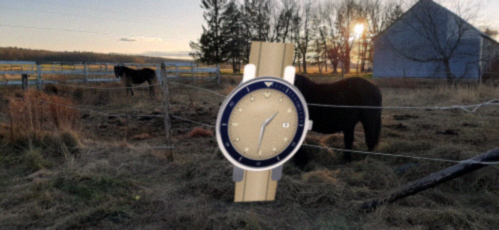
1 h 31 min
